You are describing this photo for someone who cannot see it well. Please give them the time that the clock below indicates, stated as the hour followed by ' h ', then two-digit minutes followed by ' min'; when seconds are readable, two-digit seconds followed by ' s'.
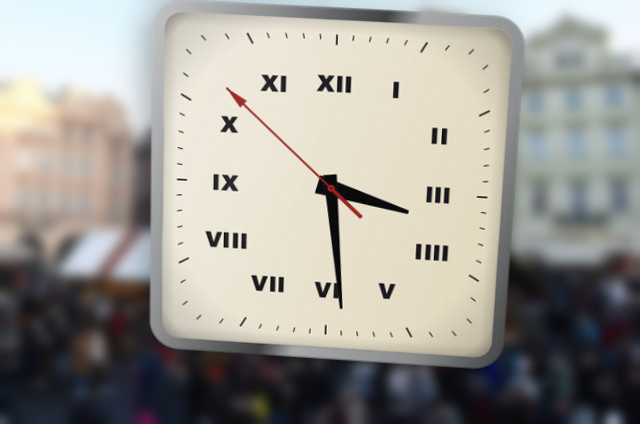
3 h 28 min 52 s
